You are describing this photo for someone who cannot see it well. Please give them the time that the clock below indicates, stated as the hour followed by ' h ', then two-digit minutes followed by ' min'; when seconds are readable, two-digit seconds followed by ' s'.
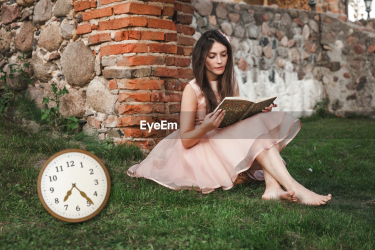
7 h 24 min
